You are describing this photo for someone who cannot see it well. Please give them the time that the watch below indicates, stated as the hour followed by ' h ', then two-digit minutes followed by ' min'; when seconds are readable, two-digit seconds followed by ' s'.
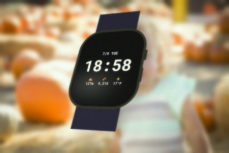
18 h 58 min
